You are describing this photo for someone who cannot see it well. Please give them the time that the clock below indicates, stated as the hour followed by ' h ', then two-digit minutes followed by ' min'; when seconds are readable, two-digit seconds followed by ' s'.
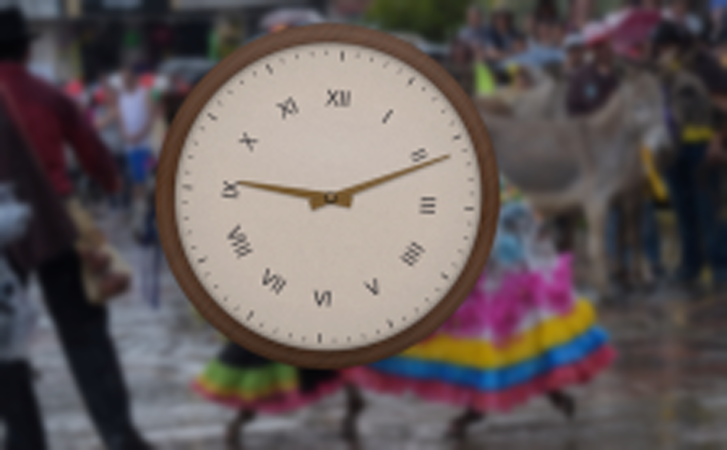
9 h 11 min
